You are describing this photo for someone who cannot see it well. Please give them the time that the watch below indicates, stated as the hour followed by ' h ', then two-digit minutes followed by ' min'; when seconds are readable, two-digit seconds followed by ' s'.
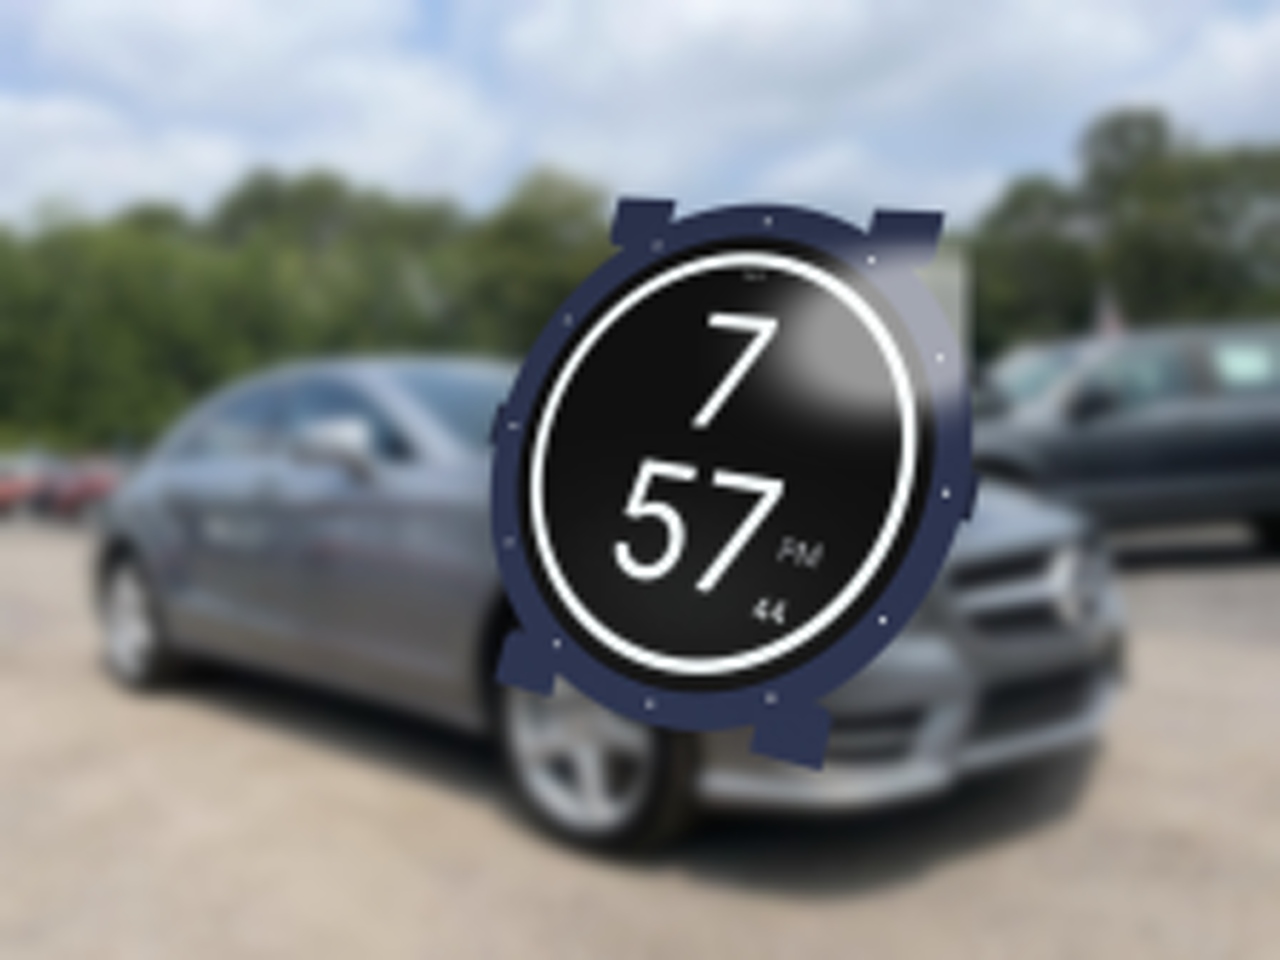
7 h 57 min
